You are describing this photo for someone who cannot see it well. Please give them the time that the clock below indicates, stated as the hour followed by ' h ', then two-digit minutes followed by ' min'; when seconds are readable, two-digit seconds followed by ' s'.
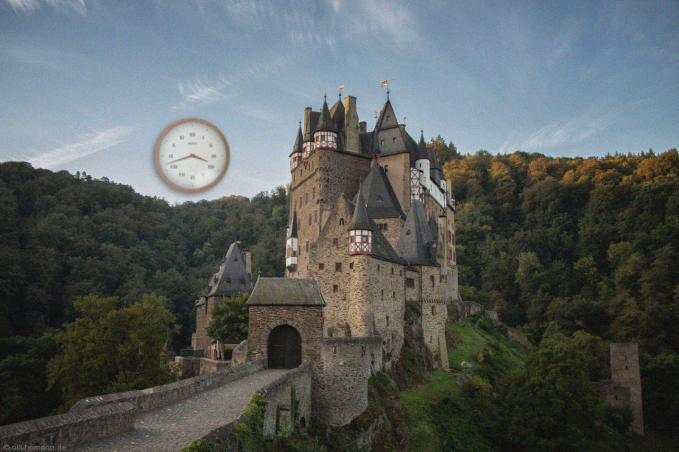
3 h 42 min
